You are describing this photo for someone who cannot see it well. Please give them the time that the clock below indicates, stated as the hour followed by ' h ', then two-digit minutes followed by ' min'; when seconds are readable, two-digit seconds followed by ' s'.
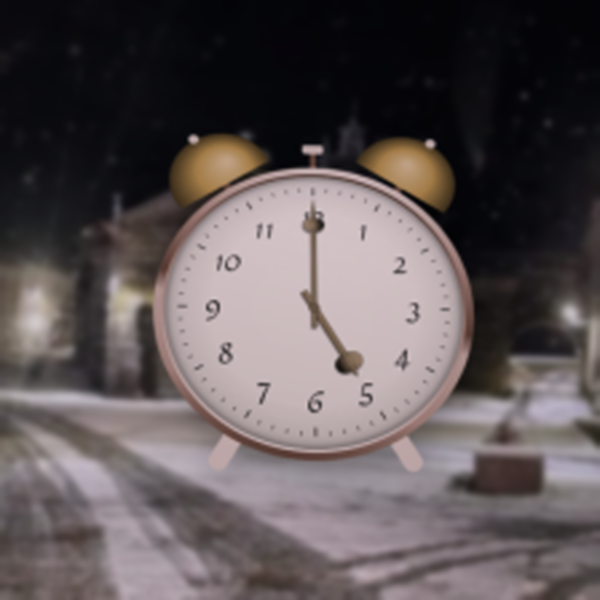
5 h 00 min
